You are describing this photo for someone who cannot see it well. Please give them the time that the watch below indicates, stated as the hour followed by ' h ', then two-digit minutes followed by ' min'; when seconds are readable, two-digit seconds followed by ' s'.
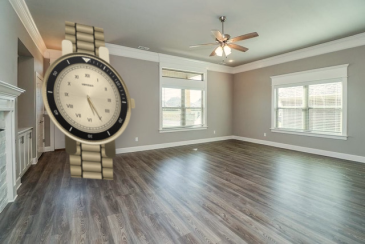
5 h 25 min
